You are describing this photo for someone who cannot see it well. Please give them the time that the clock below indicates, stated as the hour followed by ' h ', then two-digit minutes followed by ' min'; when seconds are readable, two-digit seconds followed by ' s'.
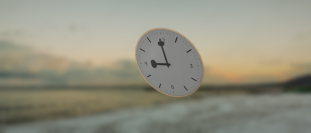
8 h 59 min
